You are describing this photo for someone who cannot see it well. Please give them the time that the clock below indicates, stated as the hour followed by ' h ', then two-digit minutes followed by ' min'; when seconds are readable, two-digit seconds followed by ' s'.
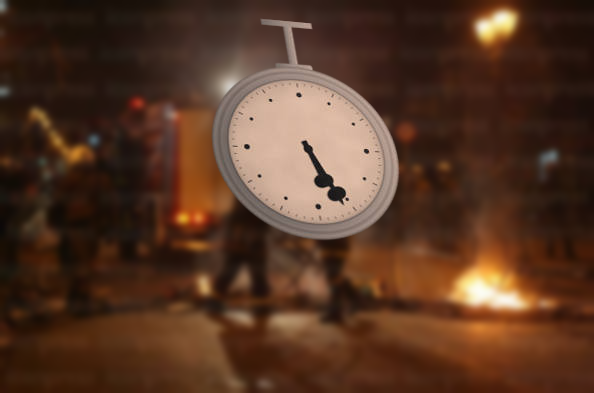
5 h 26 min
